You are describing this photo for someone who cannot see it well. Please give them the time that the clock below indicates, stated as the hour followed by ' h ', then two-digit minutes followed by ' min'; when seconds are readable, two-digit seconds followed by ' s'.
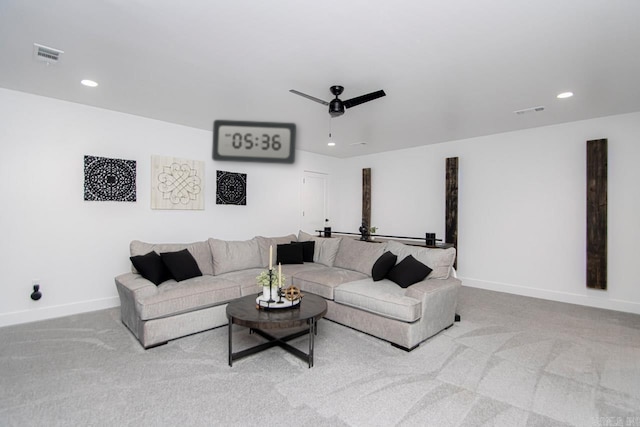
5 h 36 min
